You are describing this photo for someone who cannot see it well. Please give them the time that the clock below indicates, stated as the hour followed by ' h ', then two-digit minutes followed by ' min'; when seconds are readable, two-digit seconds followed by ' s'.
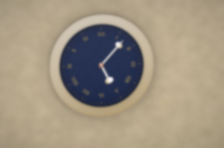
5 h 07 min
